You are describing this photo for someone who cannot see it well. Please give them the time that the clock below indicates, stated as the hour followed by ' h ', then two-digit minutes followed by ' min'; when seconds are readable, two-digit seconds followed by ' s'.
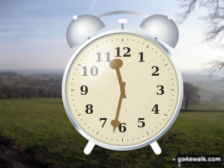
11 h 32 min
